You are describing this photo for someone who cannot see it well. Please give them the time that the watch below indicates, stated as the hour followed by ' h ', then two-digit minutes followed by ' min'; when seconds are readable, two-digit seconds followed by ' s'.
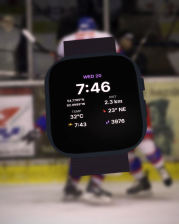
7 h 46 min
